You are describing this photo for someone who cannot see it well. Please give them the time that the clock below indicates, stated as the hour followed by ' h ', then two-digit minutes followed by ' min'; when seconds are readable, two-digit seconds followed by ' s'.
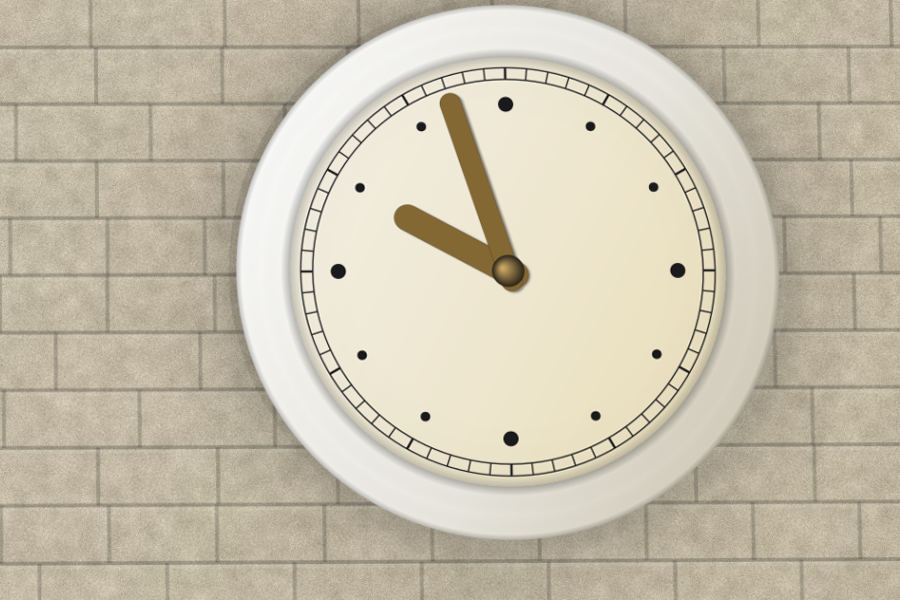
9 h 57 min
